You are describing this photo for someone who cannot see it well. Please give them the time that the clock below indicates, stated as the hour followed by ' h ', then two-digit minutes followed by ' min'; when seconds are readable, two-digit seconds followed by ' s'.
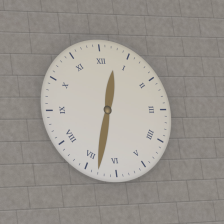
12 h 33 min
